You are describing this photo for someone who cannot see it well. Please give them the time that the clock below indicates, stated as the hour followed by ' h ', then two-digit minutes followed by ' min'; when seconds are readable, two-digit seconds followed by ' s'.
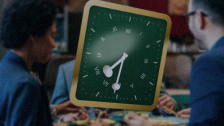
7 h 31 min
